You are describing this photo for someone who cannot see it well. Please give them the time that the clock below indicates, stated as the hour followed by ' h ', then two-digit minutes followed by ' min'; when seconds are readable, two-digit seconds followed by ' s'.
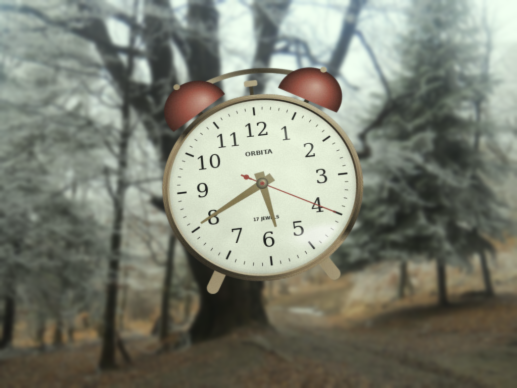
5 h 40 min 20 s
